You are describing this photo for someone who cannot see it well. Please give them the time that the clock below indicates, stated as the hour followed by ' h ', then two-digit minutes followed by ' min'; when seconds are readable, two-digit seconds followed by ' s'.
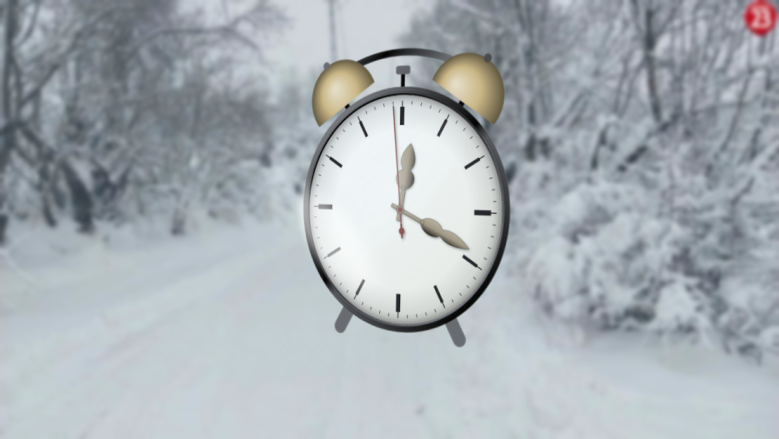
12 h 18 min 59 s
